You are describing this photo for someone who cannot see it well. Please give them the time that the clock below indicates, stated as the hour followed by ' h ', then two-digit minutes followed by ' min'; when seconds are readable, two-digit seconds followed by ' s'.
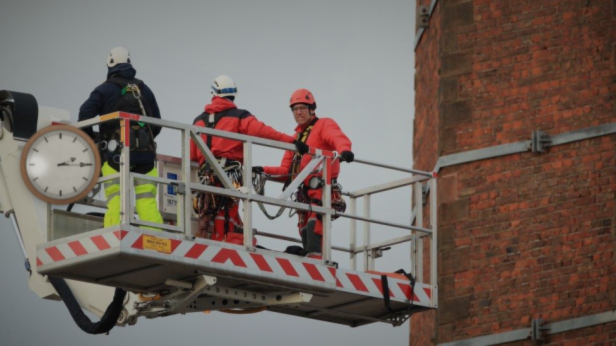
2 h 15 min
